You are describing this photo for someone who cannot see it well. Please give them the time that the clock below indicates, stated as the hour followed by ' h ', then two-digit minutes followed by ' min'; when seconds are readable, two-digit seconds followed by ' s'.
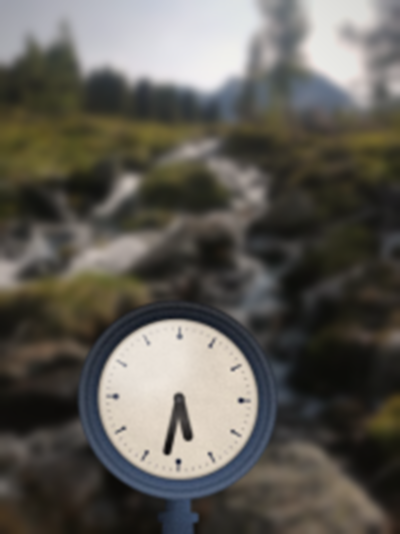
5 h 32 min
